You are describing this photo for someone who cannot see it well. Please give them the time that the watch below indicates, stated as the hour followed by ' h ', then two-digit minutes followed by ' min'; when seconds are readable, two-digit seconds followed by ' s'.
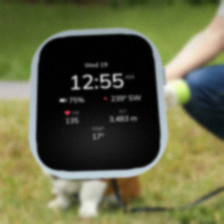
12 h 55 min
